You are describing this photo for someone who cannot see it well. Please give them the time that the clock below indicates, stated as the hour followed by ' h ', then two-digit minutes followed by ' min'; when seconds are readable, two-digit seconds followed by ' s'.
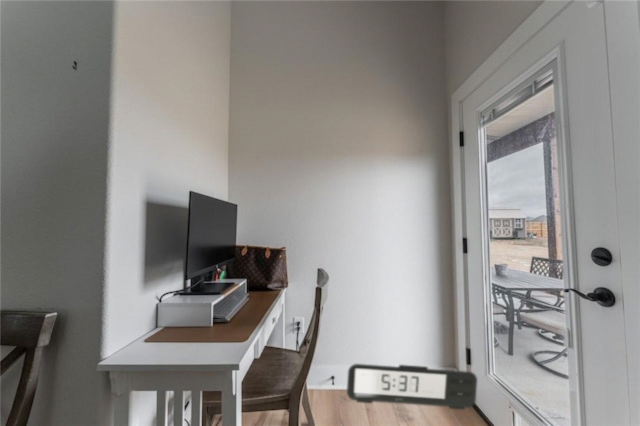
5 h 37 min
